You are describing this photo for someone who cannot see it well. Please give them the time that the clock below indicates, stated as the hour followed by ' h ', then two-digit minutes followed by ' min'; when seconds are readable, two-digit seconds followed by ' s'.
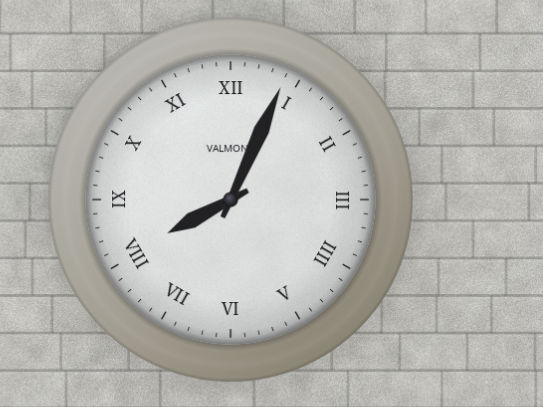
8 h 04 min
